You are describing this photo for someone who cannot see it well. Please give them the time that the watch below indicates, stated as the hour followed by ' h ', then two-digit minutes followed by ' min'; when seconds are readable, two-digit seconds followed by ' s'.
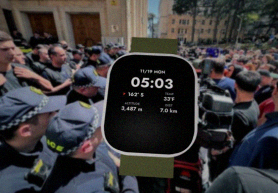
5 h 03 min
